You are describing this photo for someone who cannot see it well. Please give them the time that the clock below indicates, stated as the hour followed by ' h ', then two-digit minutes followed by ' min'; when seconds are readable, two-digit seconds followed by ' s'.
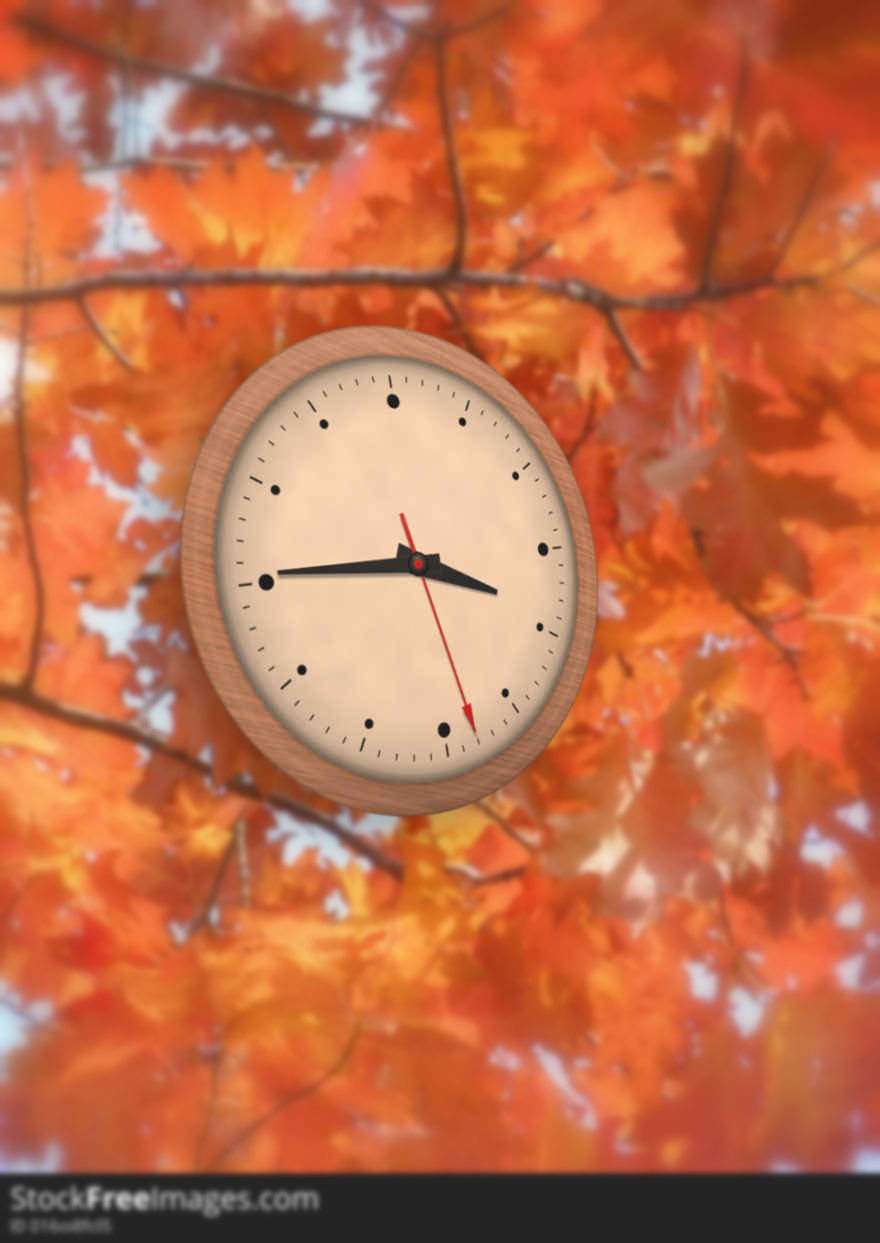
3 h 45 min 28 s
